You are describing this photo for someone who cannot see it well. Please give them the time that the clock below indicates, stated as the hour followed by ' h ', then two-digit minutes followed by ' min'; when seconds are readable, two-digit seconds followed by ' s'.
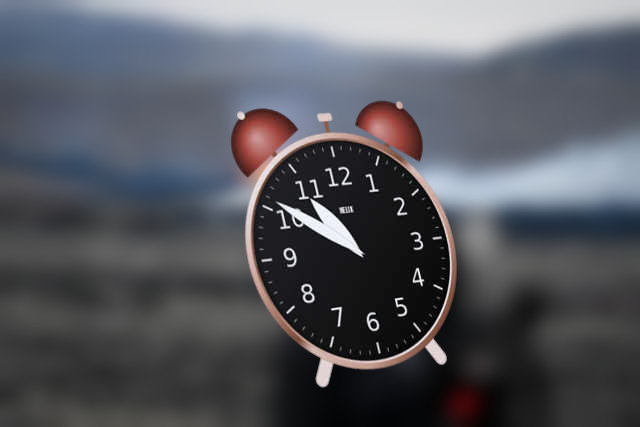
10 h 51 min
